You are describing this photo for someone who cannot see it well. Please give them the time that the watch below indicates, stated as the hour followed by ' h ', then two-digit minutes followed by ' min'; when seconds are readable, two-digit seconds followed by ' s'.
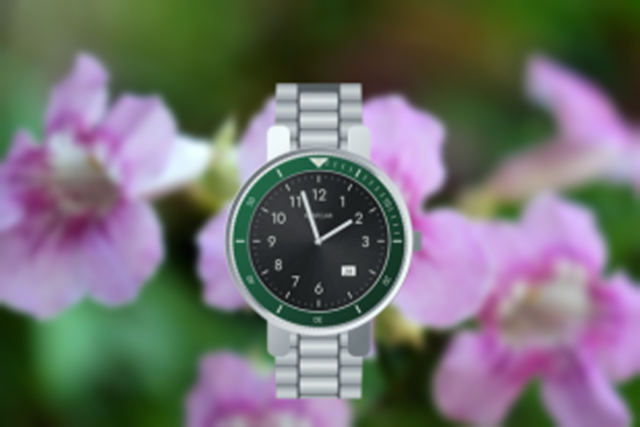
1 h 57 min
